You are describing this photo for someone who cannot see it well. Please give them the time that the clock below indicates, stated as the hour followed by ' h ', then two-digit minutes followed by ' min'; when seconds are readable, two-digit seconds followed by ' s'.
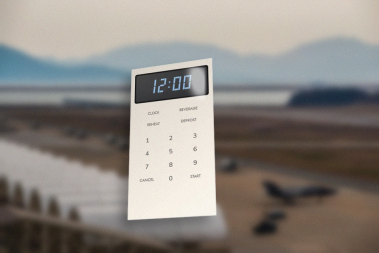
12 h 00 min
